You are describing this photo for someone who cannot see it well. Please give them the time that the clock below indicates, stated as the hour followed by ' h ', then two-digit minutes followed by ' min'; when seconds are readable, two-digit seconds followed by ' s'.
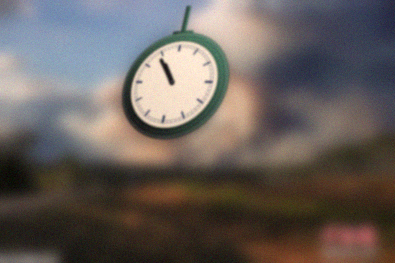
10 h 54 min
